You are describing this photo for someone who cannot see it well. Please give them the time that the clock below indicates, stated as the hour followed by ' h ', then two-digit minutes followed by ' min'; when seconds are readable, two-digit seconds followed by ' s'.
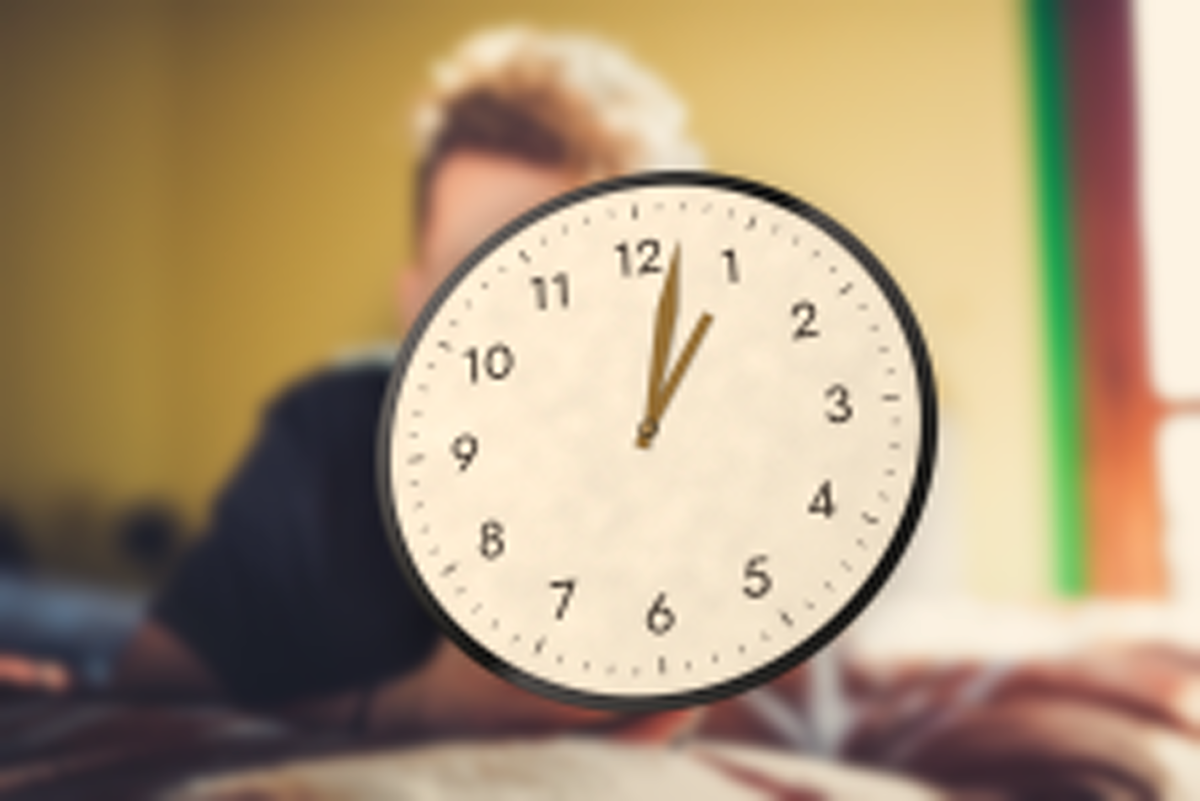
1 h 02 min
